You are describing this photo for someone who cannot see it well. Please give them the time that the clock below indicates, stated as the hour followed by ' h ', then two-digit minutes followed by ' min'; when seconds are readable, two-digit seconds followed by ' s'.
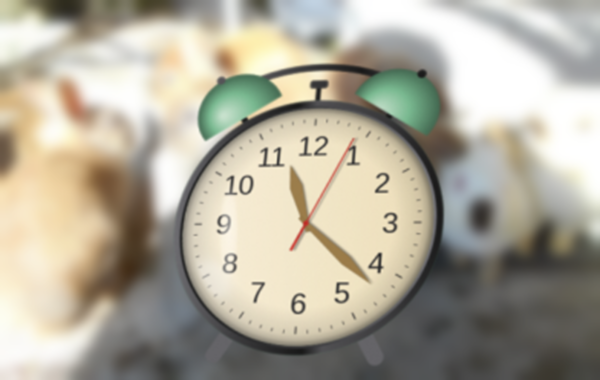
11 h 22 min 04 s
